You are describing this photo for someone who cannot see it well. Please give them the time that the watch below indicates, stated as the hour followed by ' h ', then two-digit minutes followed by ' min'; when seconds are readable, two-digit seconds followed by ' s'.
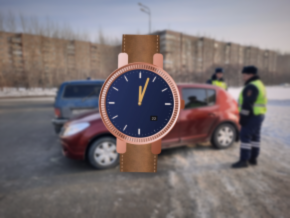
12 h 03 min
